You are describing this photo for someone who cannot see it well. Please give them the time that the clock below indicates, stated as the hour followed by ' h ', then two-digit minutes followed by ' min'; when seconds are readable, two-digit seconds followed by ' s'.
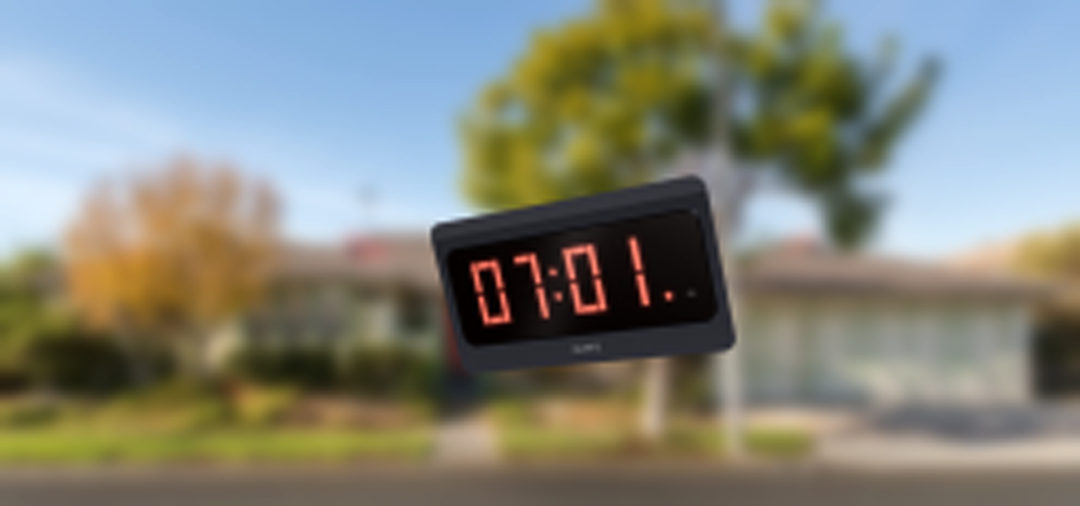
7 h 01 min
